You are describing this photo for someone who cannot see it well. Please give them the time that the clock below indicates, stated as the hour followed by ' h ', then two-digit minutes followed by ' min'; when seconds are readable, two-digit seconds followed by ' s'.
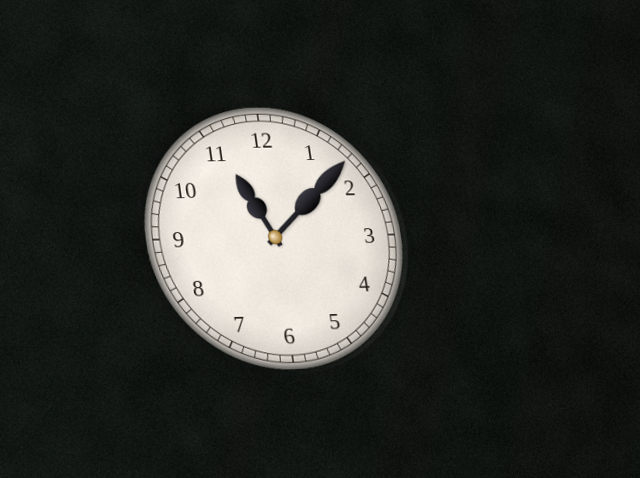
11 h 08 min
